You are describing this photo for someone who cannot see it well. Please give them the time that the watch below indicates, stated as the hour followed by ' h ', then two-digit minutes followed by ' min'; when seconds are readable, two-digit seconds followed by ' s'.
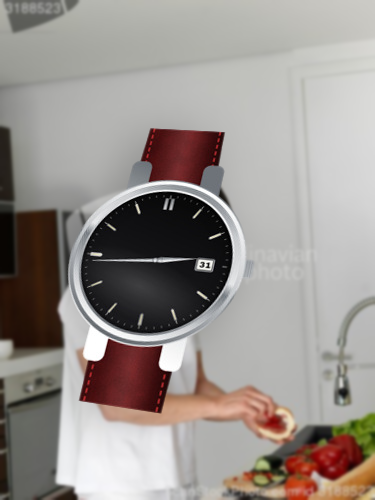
2 h 44 min
